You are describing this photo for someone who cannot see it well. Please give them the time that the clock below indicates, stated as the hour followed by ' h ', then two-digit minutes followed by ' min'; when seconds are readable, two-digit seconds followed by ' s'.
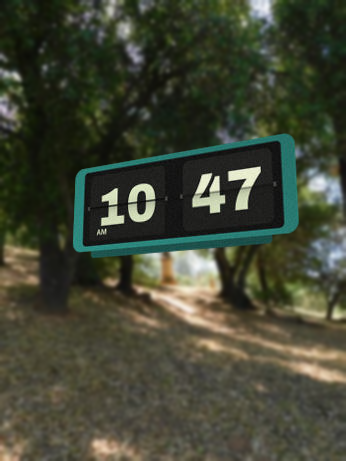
10 h 47 min
